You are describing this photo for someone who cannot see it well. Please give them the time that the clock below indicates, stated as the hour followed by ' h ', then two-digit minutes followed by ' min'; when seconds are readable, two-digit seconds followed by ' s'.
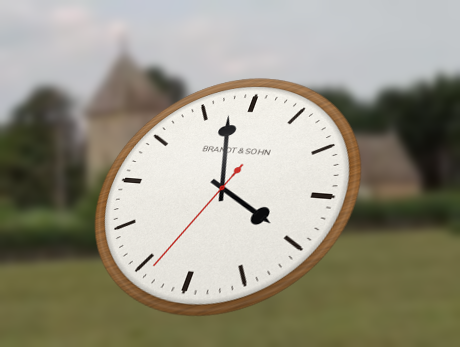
3 h 57 min 34 s
